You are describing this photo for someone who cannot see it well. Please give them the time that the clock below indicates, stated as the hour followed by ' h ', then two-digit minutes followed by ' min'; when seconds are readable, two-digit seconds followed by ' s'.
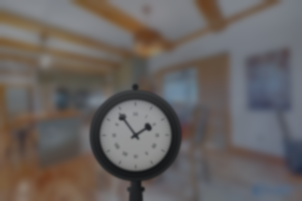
1 h 54 min
